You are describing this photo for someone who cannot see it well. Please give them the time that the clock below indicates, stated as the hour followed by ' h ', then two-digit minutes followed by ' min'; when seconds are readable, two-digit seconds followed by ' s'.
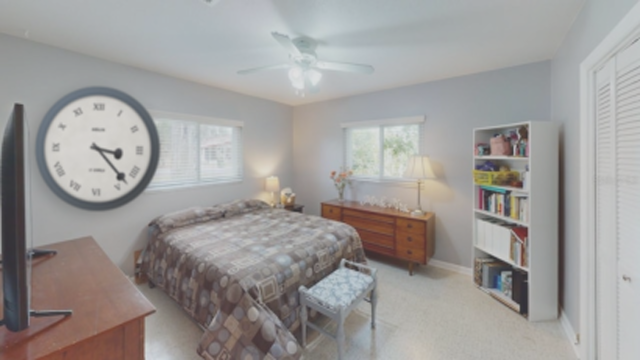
3 h 23 min
